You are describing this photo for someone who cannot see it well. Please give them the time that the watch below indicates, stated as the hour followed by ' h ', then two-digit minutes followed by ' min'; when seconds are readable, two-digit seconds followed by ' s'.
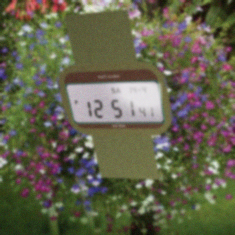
12 h 51 min 41 s
